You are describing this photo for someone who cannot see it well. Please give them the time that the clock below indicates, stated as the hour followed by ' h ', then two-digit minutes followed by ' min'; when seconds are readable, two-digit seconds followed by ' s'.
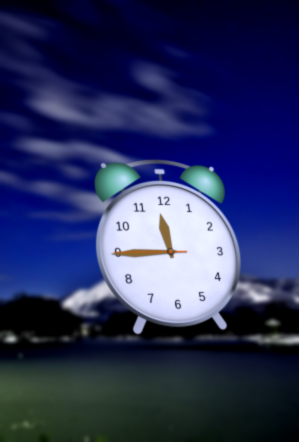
11 h 44 min 45 s
